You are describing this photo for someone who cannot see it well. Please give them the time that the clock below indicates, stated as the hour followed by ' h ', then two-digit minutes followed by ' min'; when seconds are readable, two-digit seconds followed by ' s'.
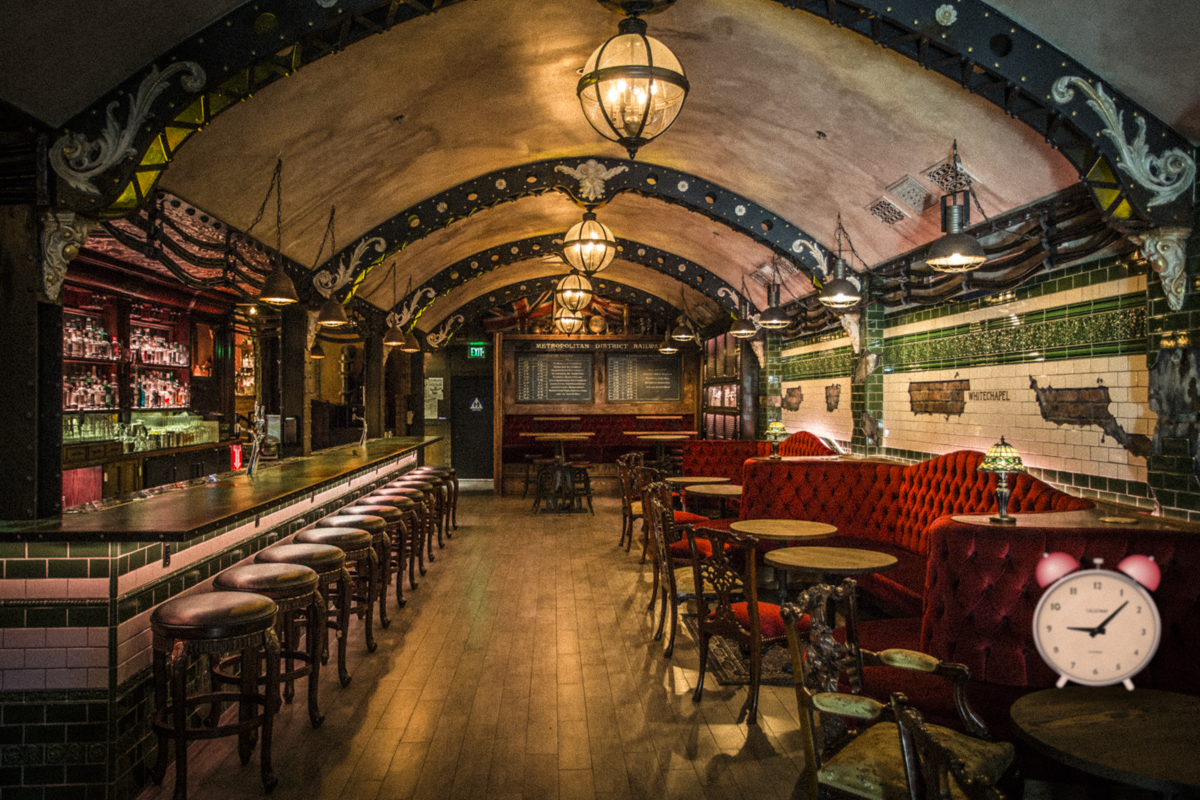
9 h 07 min
